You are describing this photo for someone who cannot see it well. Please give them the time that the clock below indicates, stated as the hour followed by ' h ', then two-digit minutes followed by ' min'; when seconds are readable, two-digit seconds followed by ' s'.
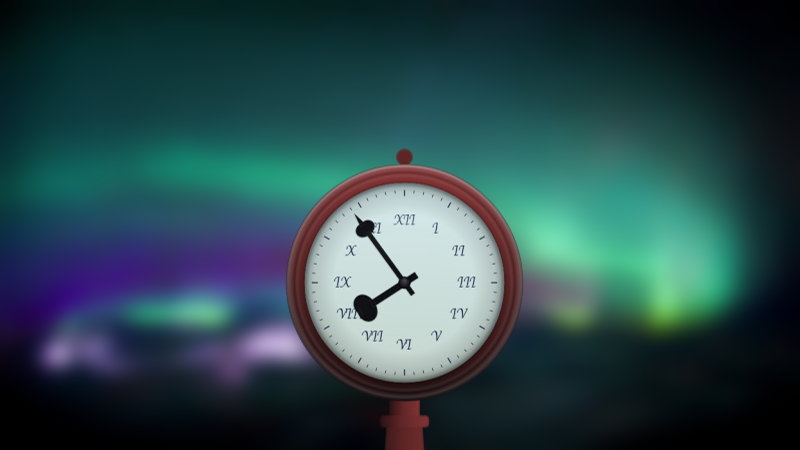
7 h 54 min
